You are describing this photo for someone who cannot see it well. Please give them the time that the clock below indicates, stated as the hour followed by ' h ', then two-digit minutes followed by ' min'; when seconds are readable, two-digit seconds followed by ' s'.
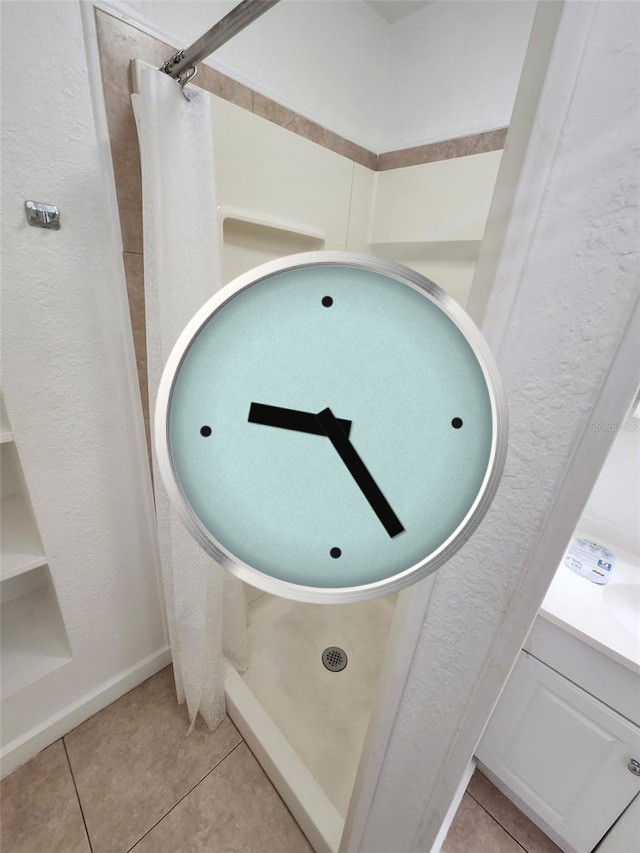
9 h 25 min
